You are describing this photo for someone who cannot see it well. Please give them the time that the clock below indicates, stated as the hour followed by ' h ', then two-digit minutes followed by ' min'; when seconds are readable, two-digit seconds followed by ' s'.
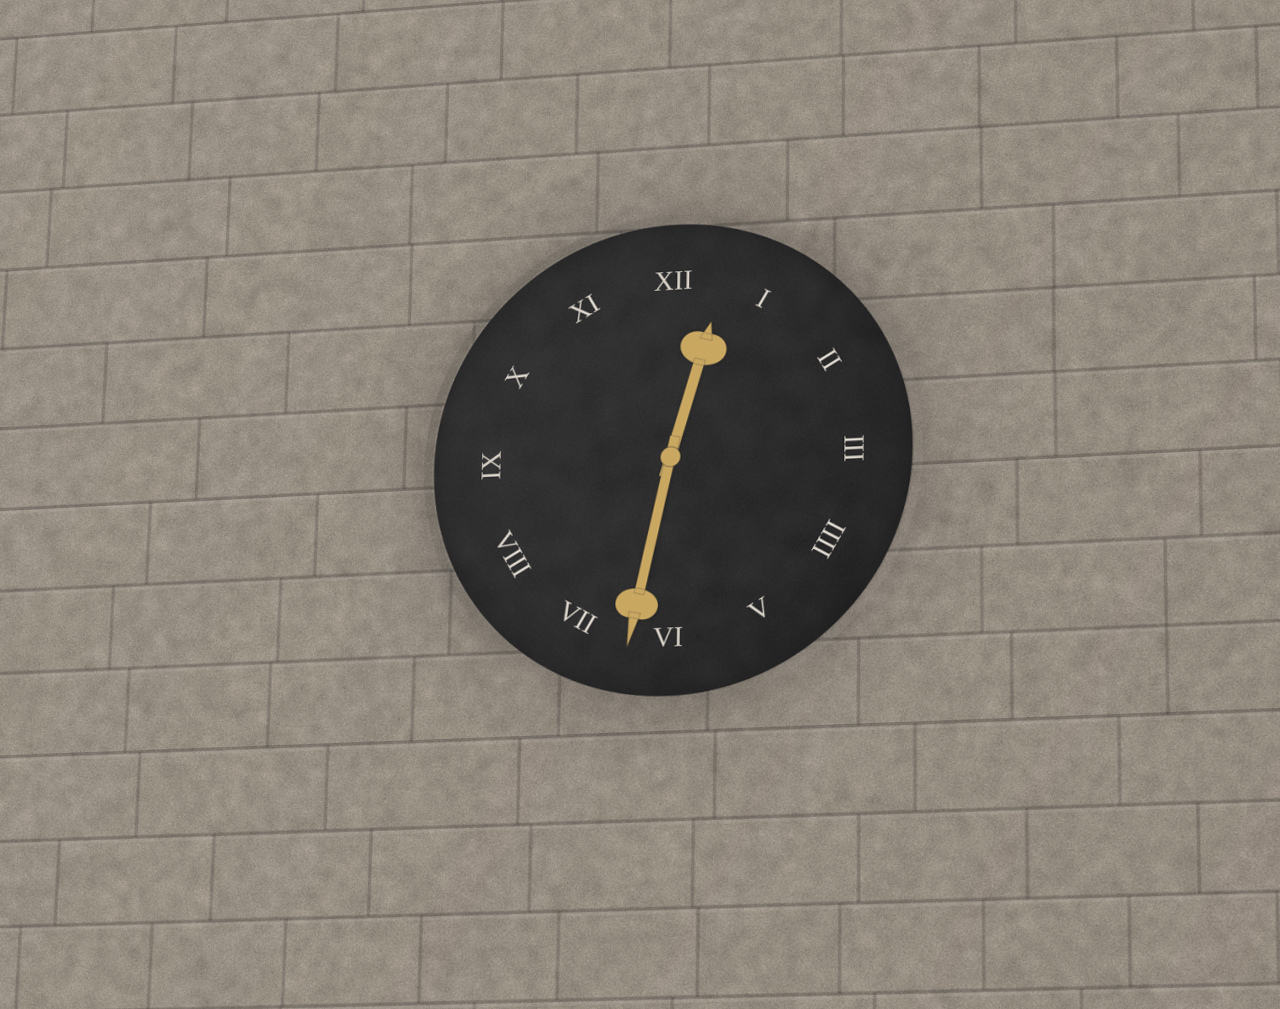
12 h 32 min
